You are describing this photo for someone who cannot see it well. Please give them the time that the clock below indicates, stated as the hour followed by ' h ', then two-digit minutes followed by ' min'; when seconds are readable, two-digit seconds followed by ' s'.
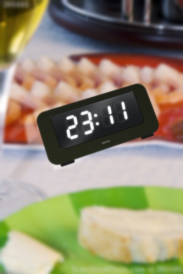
23 h 11 min
